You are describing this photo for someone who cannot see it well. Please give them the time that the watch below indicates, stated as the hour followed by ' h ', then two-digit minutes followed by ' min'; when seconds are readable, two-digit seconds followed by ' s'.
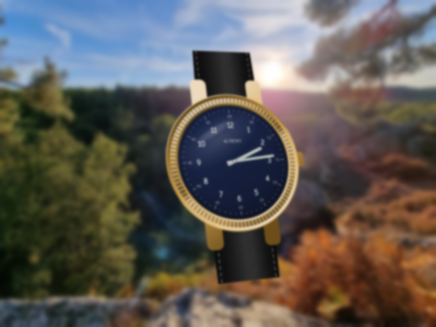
2 h 14 min
